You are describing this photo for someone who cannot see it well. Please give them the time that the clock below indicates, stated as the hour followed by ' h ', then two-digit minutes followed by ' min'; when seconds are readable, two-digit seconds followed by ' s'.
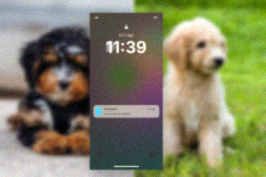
11 h 39 min
